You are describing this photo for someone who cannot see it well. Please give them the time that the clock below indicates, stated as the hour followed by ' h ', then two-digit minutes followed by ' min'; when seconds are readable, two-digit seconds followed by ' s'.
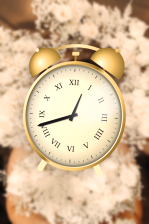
12 h 42 min
